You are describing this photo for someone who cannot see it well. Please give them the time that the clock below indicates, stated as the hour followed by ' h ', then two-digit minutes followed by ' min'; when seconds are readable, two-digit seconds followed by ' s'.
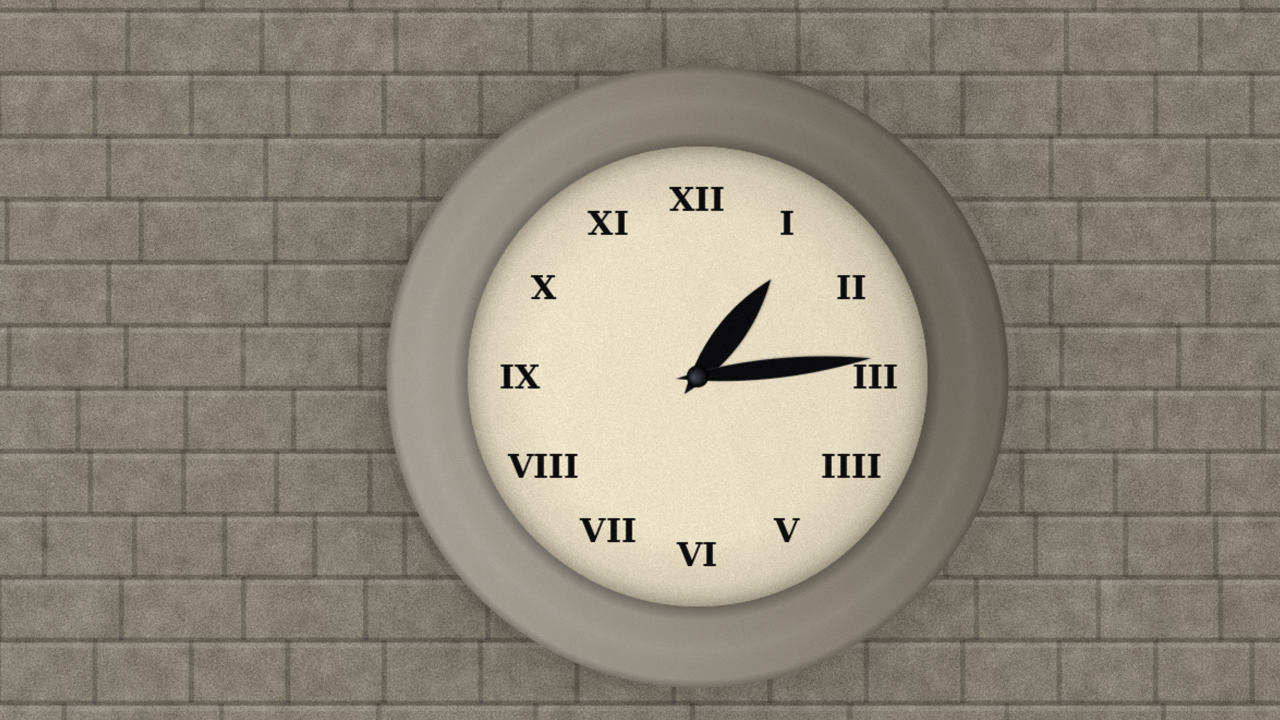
1 h 14 min
